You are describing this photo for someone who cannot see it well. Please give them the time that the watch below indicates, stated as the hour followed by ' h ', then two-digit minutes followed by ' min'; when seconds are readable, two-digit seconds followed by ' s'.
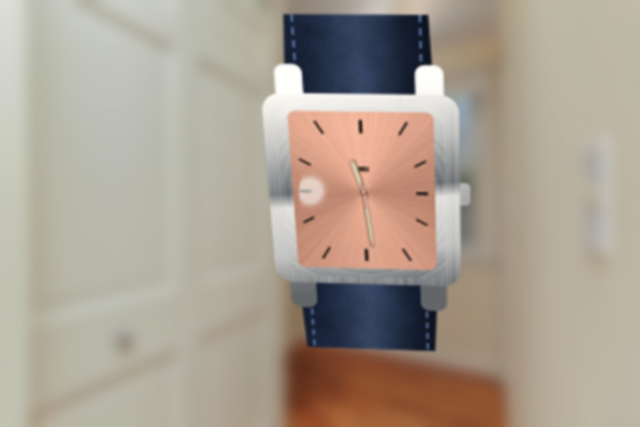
11 h 29 min
